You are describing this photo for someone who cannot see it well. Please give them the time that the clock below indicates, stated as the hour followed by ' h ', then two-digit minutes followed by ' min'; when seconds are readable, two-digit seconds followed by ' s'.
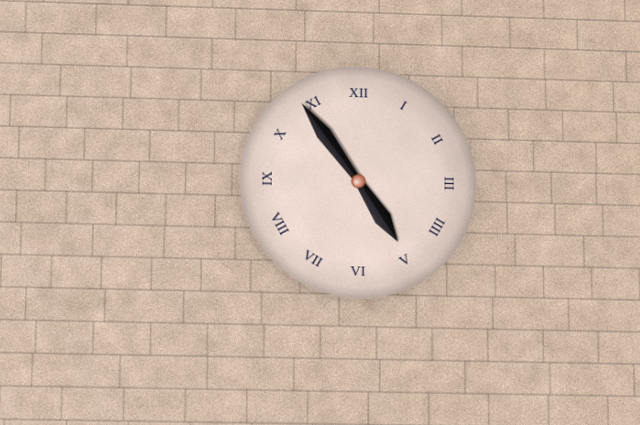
4 h 54 min
